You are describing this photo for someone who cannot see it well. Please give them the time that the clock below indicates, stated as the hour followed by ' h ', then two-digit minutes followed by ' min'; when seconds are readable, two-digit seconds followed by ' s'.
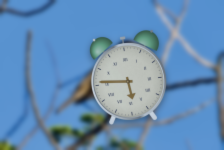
5 h 46 min
